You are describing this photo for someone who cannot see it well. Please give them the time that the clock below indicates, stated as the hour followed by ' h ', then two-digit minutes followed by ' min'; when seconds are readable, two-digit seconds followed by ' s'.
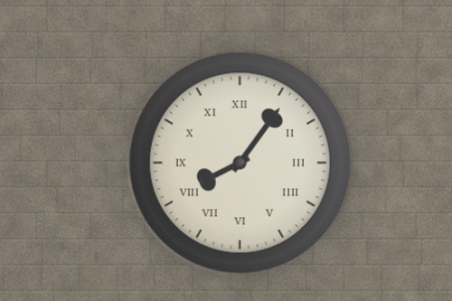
8 h 06 min
